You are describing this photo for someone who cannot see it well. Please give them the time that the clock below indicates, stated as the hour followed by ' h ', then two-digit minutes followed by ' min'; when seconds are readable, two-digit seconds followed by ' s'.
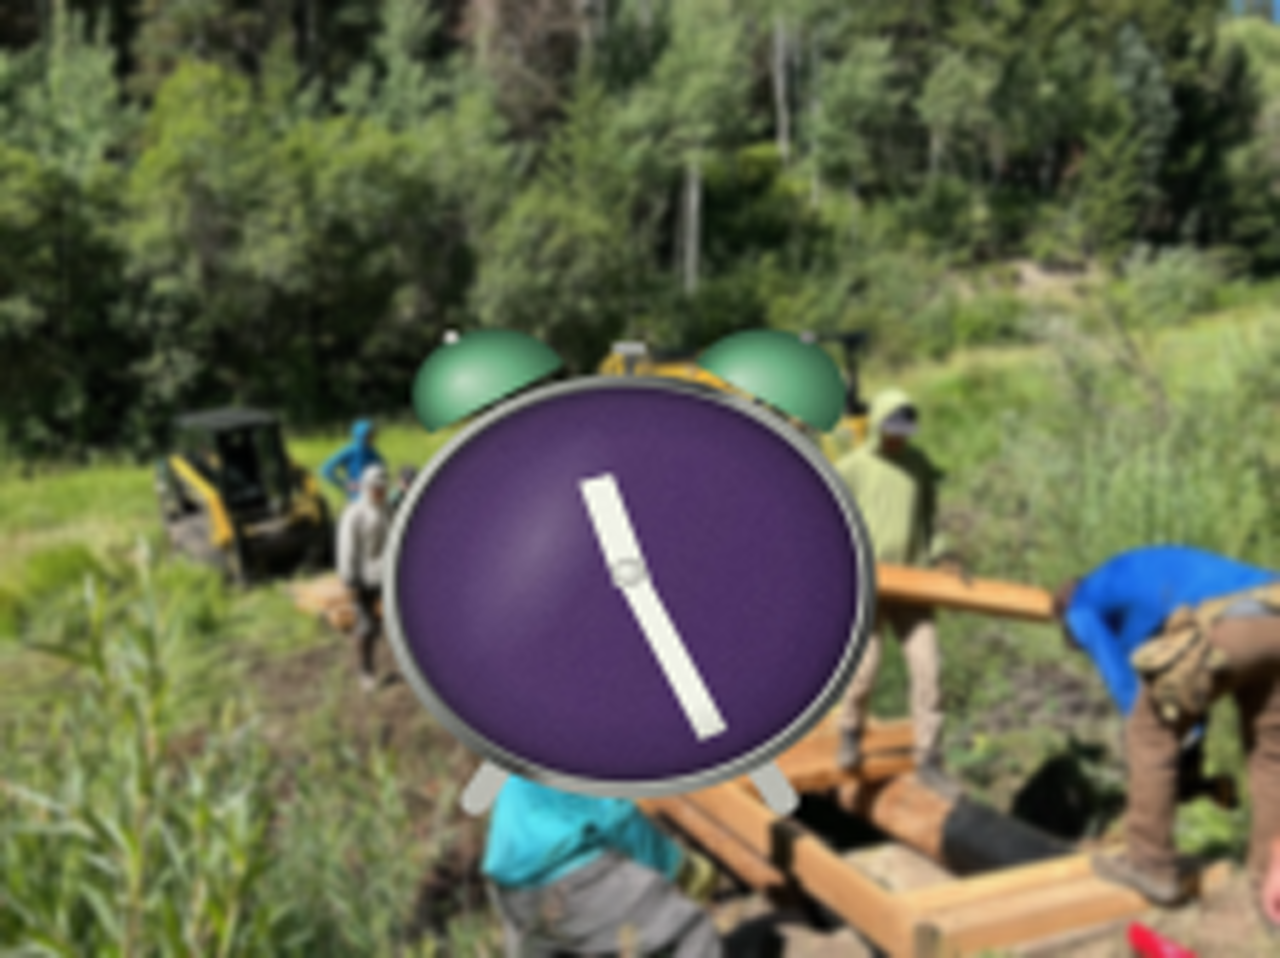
11 h 26 min
